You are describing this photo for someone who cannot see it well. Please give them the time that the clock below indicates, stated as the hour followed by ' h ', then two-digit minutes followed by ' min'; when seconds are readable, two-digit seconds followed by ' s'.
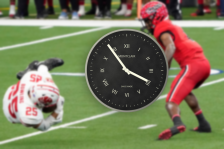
3 h 54 min
